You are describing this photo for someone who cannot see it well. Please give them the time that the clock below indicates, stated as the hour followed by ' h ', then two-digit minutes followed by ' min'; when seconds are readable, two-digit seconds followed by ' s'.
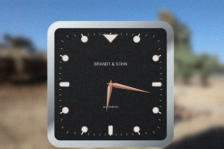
6 h 17 min
